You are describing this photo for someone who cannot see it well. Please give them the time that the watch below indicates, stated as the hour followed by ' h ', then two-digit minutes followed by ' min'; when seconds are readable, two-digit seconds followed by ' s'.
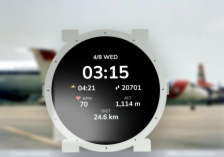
3 h 15 min
